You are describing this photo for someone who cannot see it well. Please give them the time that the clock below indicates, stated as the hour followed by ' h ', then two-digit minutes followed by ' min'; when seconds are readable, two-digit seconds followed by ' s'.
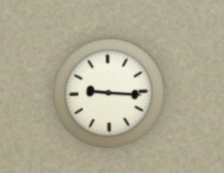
9 h 16 min
